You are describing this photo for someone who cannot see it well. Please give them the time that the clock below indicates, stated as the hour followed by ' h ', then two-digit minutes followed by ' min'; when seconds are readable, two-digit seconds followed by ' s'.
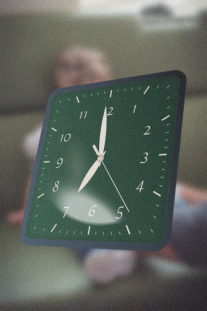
6 h 59 min 24 s
